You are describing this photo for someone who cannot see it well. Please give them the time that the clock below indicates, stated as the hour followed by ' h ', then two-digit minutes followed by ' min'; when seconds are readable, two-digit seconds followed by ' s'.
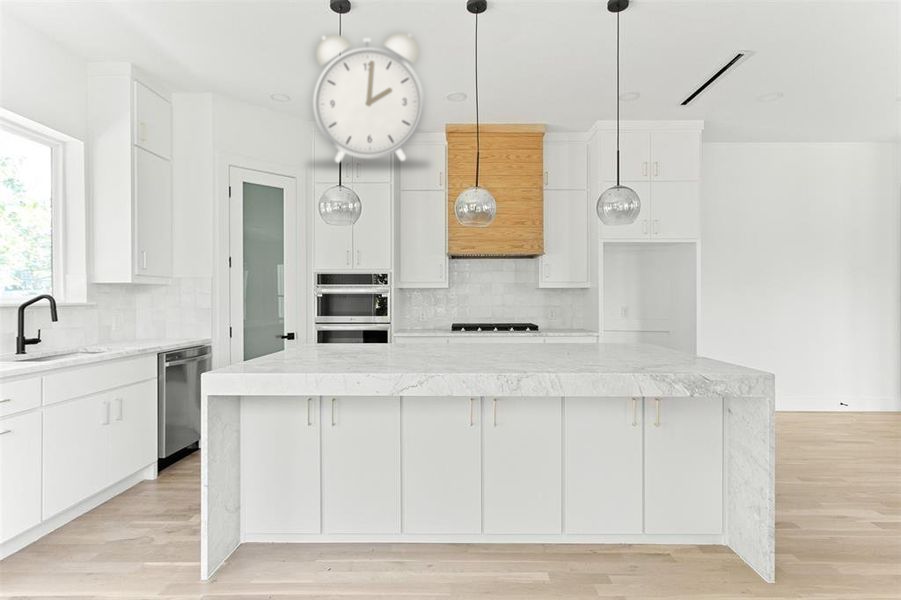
2 h 01 min
